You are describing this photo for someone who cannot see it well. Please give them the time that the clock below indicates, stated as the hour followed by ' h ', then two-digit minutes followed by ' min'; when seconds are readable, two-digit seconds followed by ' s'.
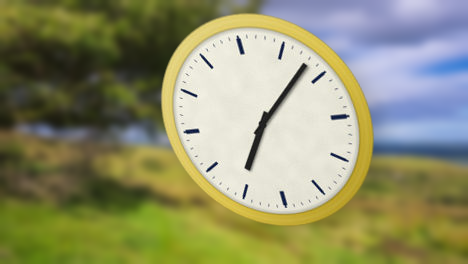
7 h 08 min
